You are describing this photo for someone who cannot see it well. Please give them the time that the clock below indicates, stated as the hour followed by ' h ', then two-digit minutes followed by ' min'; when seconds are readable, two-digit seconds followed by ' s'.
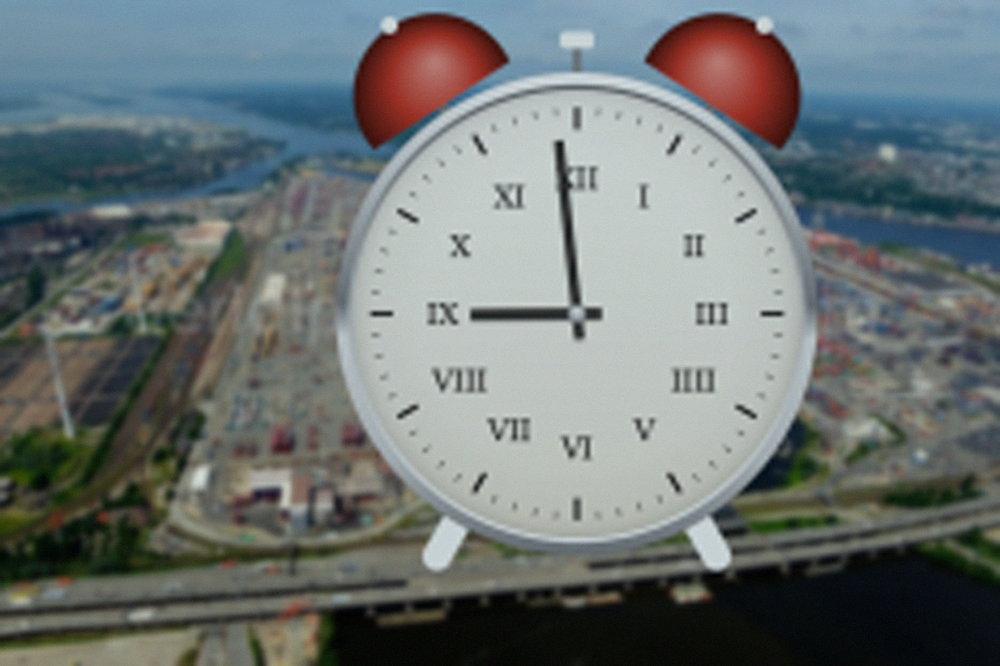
8 h 59 min
